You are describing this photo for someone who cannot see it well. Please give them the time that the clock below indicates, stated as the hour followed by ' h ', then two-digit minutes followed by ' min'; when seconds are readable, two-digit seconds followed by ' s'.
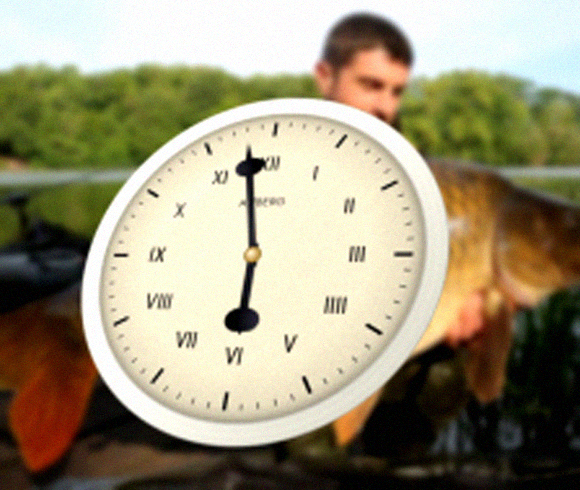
5 h 58 min
